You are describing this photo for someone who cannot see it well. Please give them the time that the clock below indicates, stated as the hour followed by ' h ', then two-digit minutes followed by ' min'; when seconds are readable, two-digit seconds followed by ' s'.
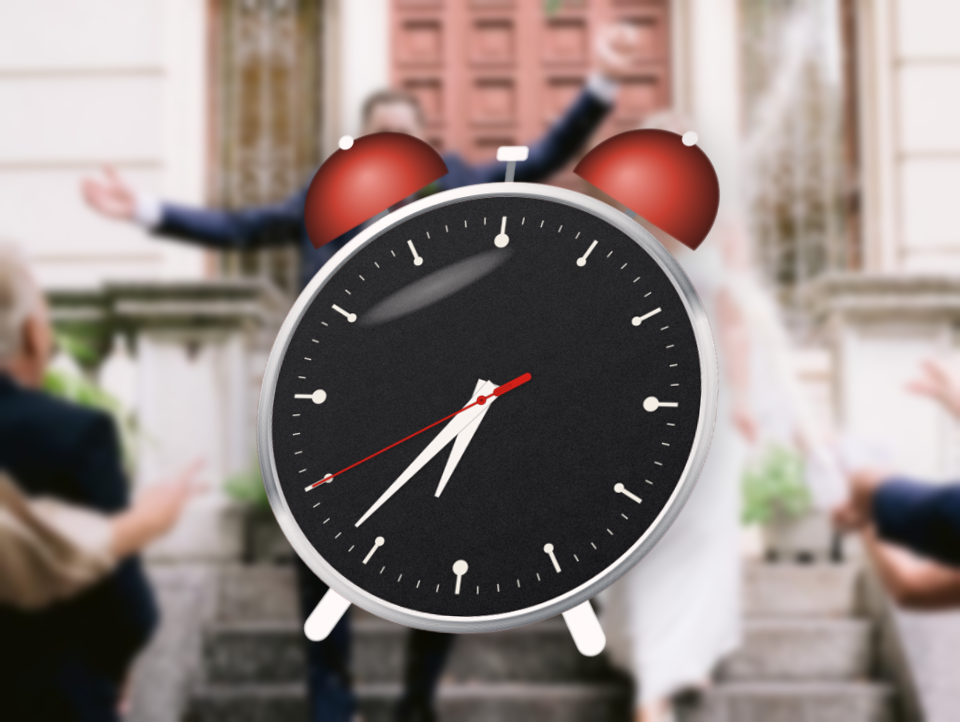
6 h 36 min 40 s
